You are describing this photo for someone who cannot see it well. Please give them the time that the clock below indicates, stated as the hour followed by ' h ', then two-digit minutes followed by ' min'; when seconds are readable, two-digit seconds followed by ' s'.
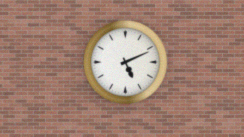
5 h 11 min
